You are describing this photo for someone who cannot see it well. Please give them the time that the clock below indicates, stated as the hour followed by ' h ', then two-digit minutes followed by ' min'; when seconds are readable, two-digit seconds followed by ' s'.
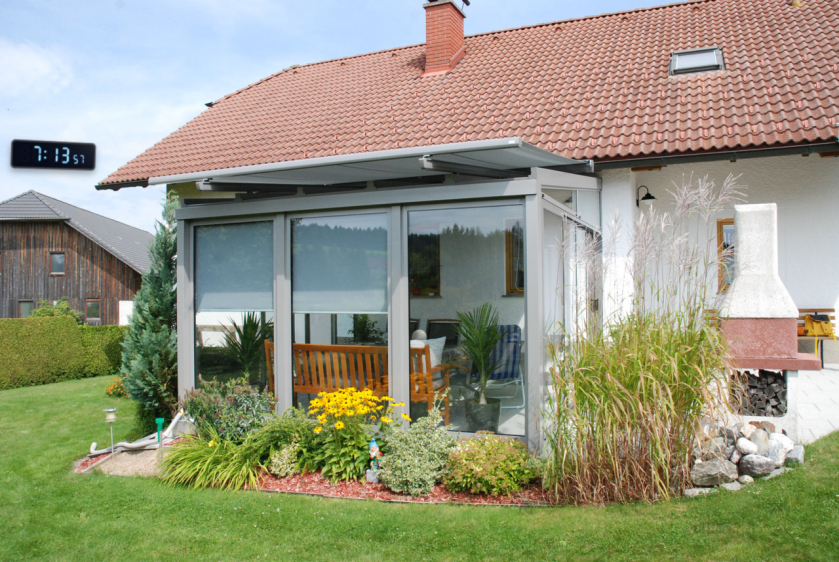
7 h 13 min 57 s
